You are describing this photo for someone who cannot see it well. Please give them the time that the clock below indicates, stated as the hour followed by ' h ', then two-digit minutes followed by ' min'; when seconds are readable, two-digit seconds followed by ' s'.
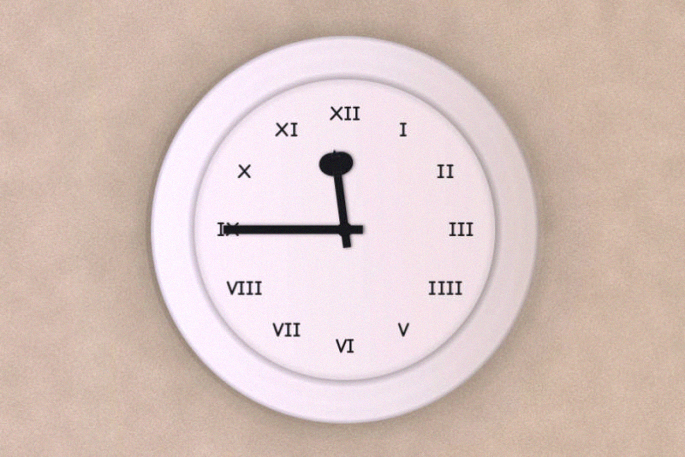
11 h 45 min
